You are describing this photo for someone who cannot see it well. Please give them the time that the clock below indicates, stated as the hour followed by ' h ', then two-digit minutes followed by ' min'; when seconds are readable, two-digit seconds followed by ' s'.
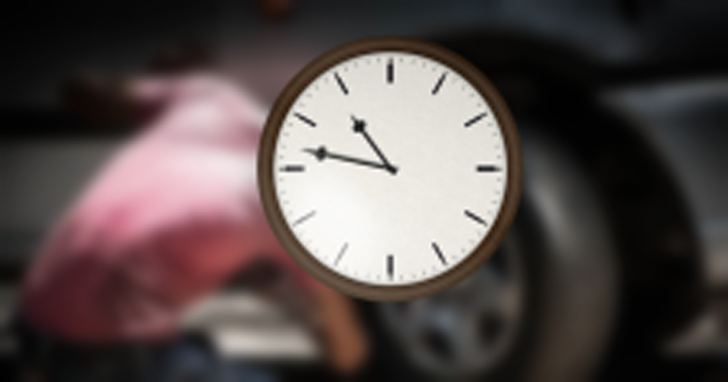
10 h 47 min
